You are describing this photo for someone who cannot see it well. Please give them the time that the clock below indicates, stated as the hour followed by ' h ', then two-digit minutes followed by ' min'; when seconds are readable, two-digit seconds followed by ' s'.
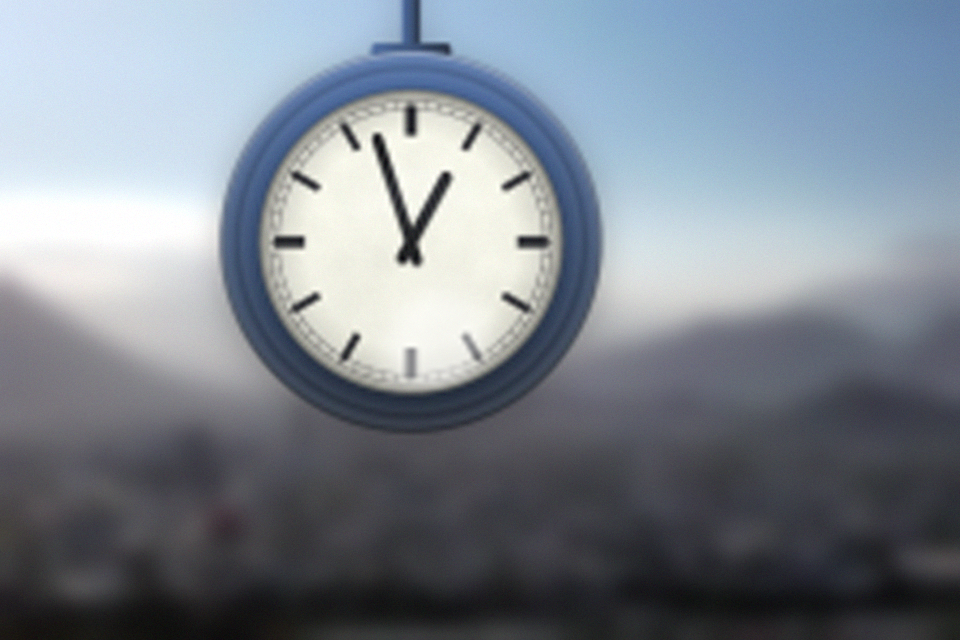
12 h 57 min
